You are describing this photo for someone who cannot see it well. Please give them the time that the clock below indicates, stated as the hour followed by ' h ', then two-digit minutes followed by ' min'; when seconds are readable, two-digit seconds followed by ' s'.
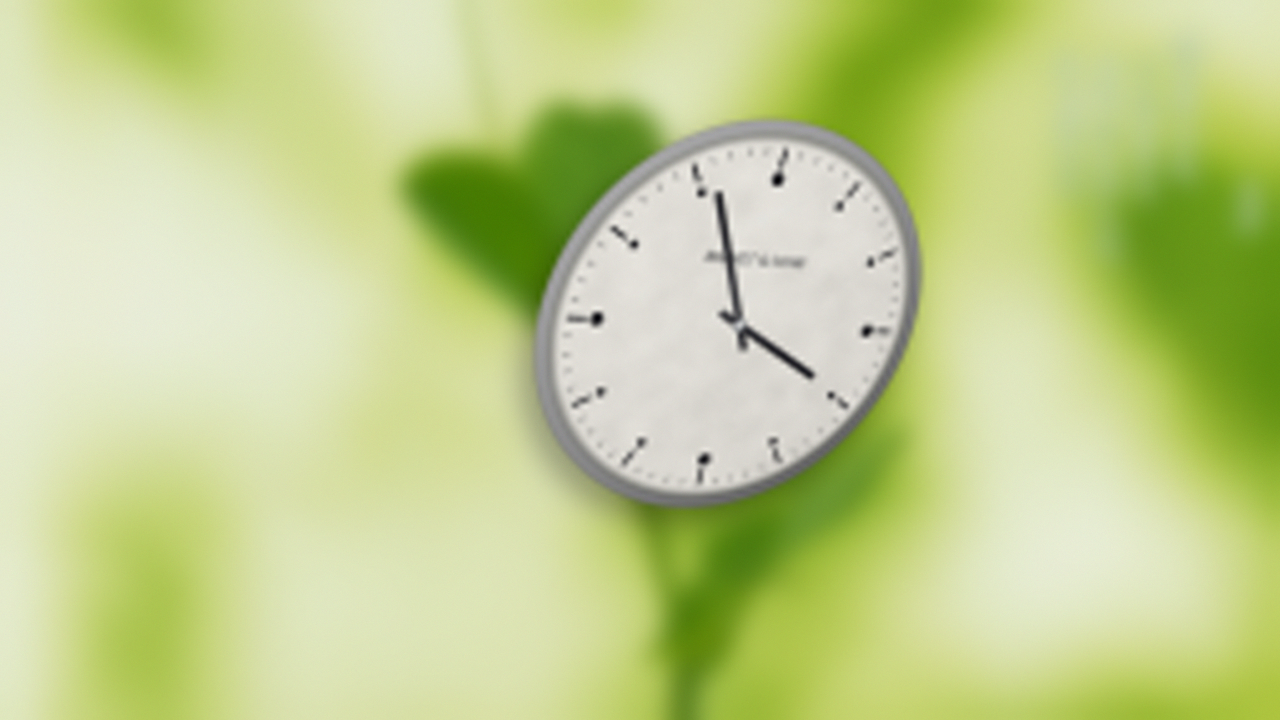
3 h 56 min
